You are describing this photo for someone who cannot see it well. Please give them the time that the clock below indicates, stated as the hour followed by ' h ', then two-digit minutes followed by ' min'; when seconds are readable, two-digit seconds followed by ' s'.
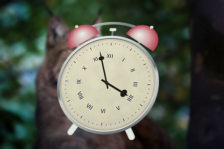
3 h 57 min
